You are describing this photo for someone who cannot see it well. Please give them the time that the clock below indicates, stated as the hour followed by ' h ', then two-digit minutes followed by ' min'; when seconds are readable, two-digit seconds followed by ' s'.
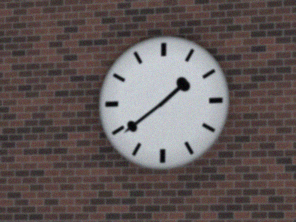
1 h 39 min
